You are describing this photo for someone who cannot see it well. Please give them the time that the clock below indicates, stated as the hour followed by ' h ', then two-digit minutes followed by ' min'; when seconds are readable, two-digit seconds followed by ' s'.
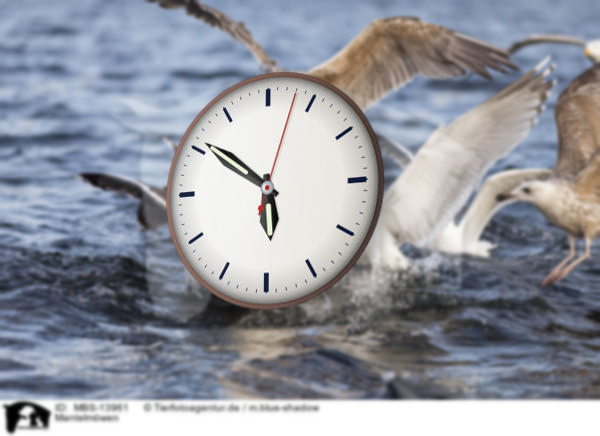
5 h 51 min 03 s
